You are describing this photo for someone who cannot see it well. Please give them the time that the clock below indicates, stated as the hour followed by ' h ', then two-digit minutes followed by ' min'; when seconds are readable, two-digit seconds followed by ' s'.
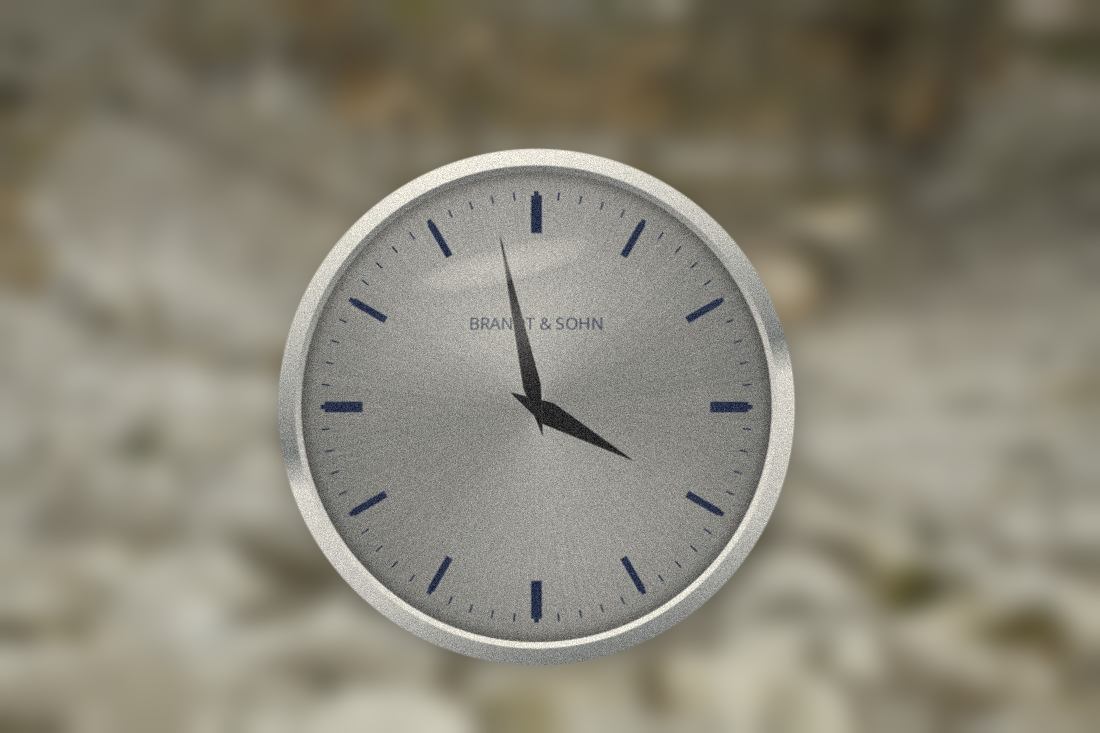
3 h 58 min
